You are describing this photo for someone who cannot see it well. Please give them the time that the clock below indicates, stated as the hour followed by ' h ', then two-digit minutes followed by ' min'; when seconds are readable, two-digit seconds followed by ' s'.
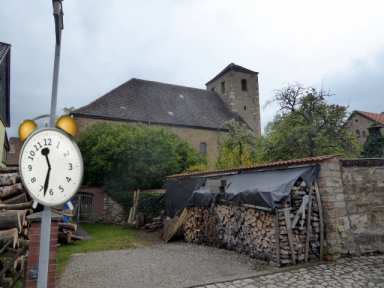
11 h 33 min
